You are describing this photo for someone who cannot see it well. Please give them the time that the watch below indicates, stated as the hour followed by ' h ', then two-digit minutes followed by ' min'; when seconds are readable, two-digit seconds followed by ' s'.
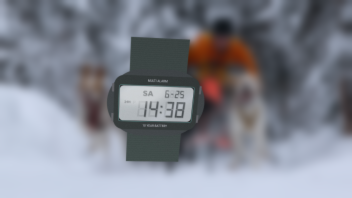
14 h 38 min
